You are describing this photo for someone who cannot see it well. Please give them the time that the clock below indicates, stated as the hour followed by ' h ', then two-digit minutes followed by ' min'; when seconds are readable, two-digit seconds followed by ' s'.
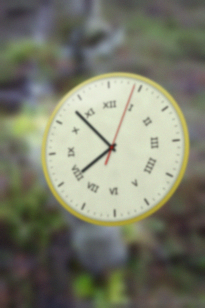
7 h 53 min 04 s
